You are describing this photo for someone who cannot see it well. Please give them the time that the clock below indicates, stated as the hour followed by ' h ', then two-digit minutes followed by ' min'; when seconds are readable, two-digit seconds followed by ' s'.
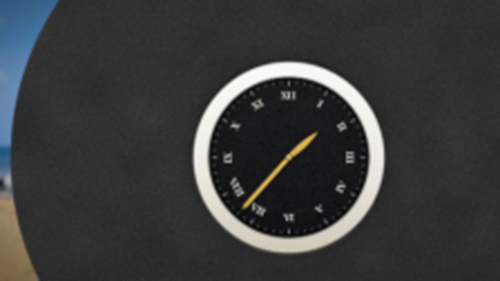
1 h 37 min
